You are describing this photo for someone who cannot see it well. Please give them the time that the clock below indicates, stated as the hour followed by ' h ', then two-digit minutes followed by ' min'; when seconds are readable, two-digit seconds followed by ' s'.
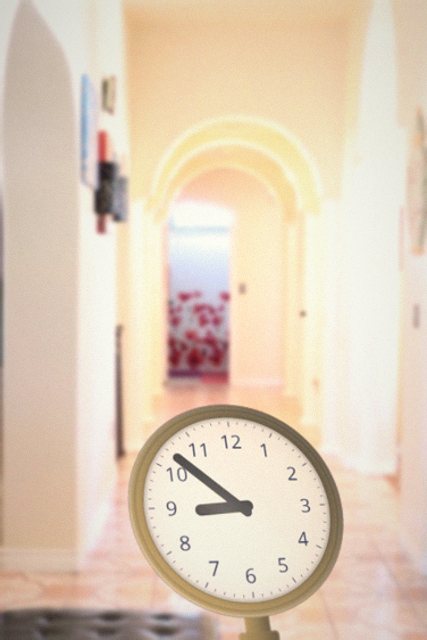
8 h 52 min
